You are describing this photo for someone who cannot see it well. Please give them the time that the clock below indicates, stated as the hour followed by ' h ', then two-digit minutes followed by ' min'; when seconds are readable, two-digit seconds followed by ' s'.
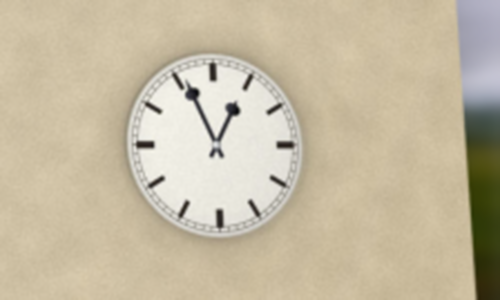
12 h 56 min
